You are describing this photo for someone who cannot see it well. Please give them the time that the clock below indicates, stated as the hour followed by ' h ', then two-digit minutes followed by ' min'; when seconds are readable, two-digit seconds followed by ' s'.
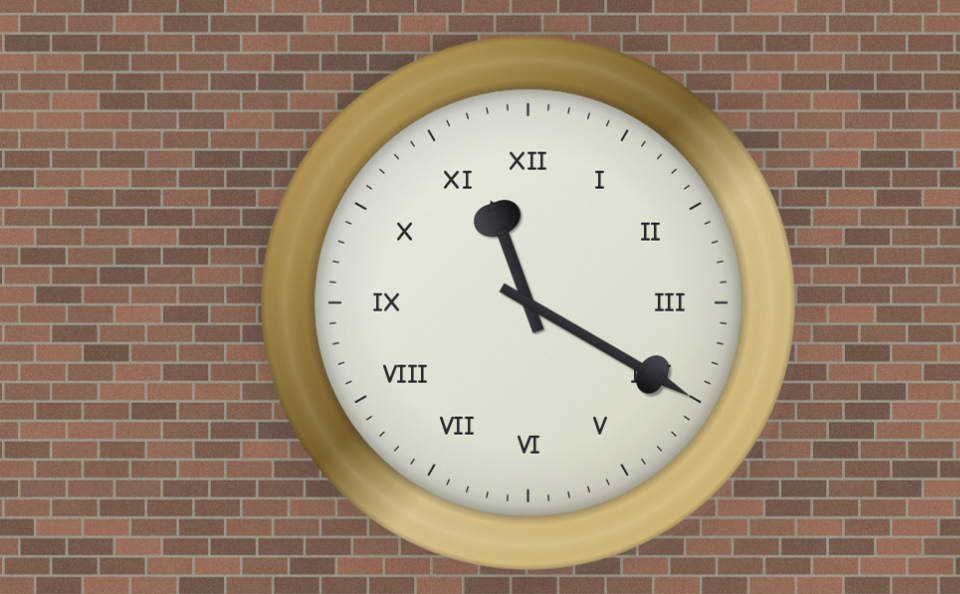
11 h 20 min
